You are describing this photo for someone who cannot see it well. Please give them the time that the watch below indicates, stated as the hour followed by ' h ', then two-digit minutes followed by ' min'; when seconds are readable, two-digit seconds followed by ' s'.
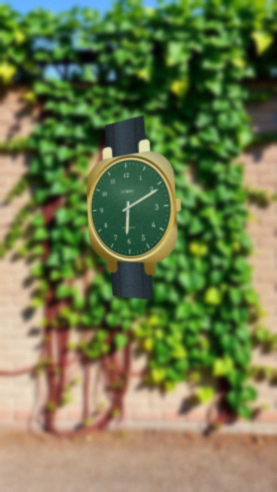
6 h 11 min
